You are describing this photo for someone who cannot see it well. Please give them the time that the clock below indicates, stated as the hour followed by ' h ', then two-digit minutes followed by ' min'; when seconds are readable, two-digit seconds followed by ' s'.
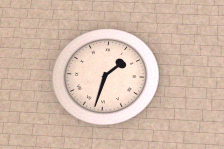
1 h 32 min
